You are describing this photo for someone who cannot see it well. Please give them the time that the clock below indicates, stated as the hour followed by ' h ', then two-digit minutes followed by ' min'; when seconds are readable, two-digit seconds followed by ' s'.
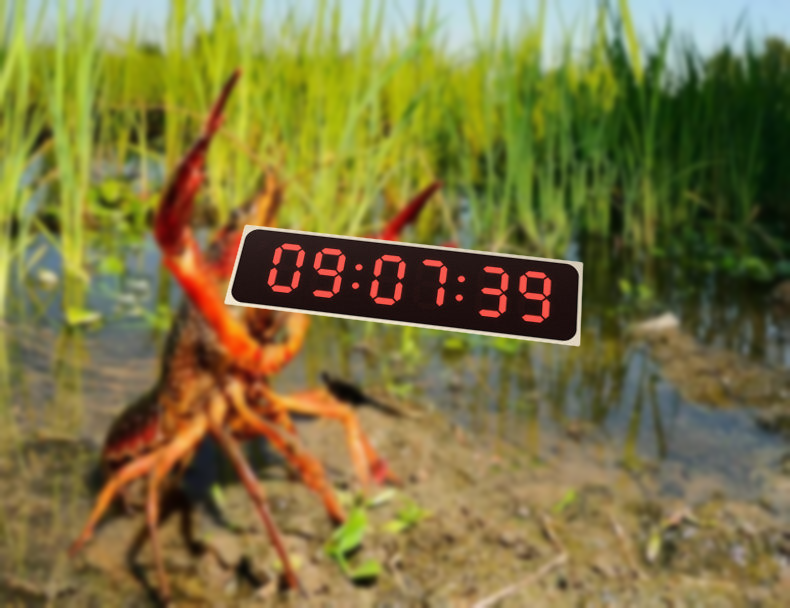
9 h 07 min 39 s
